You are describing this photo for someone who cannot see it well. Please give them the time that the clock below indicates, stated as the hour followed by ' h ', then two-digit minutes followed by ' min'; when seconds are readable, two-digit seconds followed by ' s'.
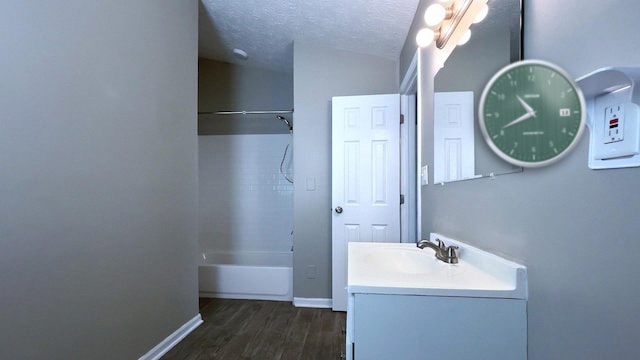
10 h 41 min
